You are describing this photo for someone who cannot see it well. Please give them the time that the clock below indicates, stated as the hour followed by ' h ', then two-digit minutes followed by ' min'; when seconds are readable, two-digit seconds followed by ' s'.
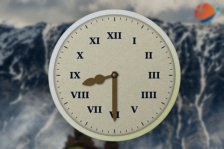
8 h 30 min
